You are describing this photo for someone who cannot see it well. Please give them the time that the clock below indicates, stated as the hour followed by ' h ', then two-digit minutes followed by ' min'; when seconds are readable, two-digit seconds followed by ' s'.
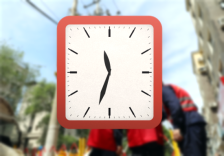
11 h 33 min
